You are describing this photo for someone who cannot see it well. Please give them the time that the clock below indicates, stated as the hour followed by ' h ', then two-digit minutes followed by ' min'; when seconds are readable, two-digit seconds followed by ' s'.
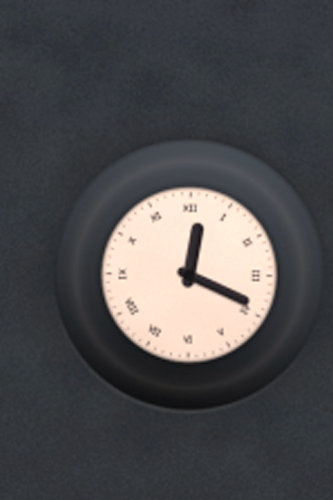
12 h 19 min
